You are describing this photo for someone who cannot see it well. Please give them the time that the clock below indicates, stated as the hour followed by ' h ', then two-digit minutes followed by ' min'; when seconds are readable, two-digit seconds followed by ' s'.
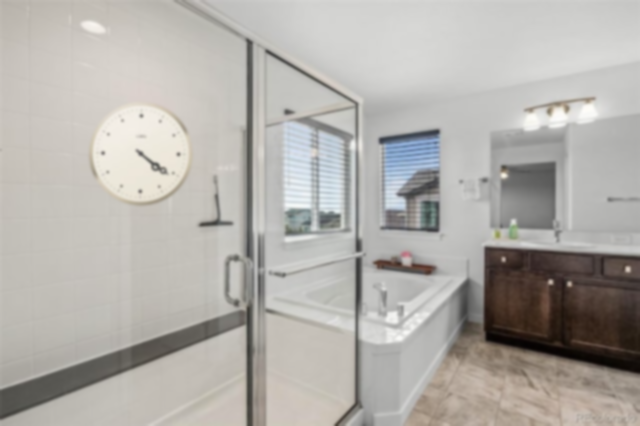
4 h 21 min
